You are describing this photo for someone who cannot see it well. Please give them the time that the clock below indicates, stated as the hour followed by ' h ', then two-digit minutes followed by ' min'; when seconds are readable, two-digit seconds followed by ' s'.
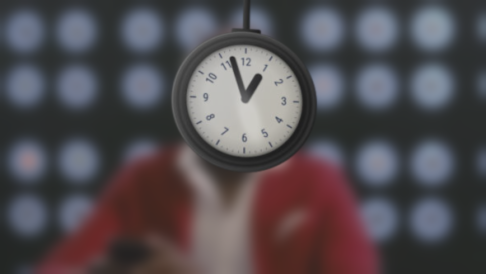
12 h 57 min
